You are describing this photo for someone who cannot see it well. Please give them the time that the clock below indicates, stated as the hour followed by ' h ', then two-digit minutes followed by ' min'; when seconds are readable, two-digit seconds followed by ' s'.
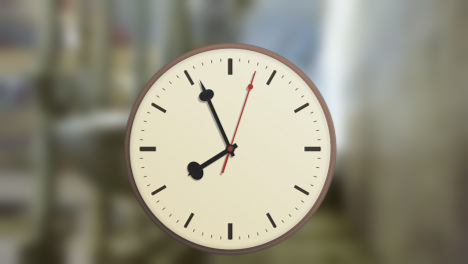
7 h 56 min 03 s
